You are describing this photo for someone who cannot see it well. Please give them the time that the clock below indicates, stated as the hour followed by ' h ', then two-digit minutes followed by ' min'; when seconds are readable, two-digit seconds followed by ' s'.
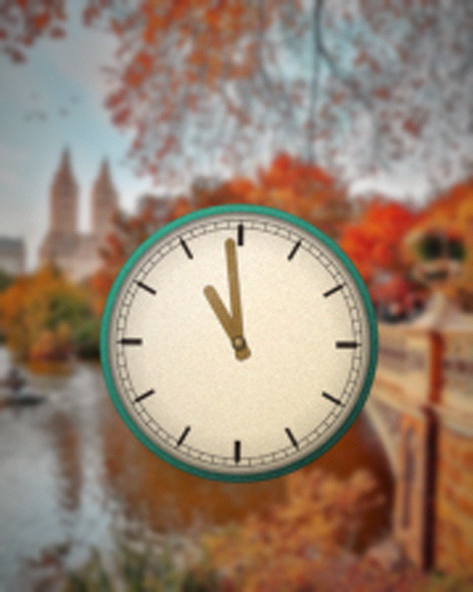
10 h 59 min
